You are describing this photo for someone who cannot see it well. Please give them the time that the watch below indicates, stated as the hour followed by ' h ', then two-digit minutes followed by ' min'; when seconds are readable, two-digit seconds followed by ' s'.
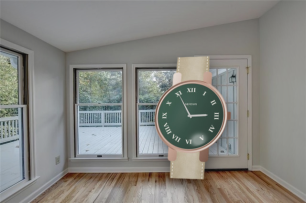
2 h 55 min
